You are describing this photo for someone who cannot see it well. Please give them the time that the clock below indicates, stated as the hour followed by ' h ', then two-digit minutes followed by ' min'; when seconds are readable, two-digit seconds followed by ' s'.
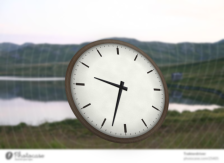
9 h 33 min
